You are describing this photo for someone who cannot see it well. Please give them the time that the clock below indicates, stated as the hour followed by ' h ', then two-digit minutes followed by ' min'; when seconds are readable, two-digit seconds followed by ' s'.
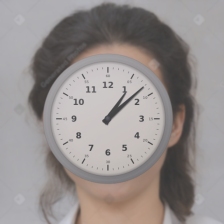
1 h 08 min
